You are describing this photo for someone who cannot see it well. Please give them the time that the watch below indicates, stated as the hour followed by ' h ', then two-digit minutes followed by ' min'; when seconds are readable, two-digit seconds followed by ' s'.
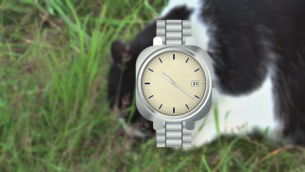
10 h 21 min
